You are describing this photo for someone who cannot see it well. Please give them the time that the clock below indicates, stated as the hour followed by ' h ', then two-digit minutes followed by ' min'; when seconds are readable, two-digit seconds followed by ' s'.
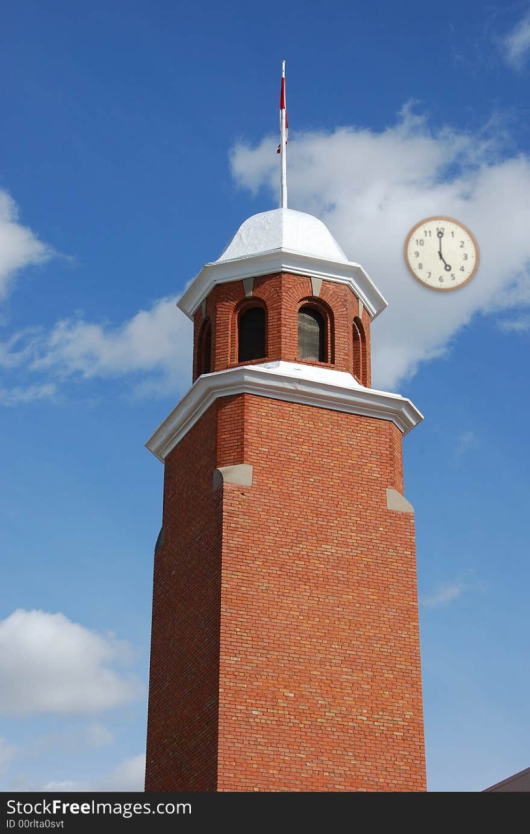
5 h 00 min
